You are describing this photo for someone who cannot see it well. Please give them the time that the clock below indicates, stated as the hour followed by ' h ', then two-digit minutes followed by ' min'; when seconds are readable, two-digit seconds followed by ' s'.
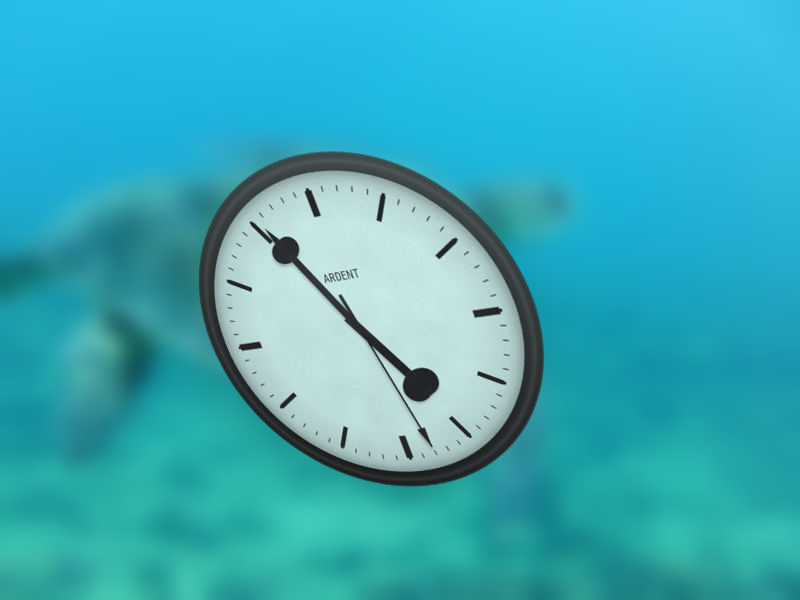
4 h 55 min 28 s
